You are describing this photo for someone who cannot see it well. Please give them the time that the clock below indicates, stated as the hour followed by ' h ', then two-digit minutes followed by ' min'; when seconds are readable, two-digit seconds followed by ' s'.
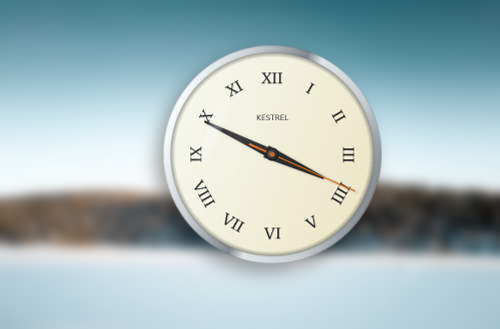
3 h 49 min 19 s
